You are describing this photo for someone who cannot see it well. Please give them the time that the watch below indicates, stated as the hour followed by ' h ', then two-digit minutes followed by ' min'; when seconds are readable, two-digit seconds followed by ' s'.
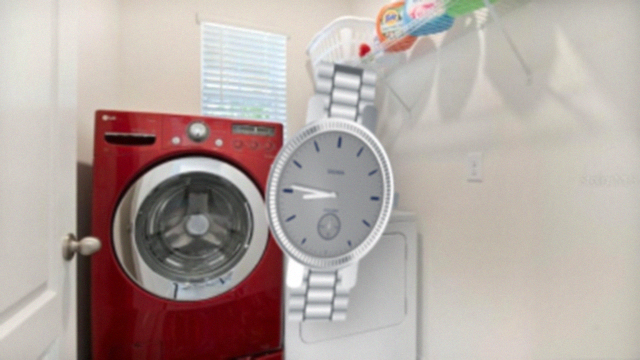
8 h 46 min
